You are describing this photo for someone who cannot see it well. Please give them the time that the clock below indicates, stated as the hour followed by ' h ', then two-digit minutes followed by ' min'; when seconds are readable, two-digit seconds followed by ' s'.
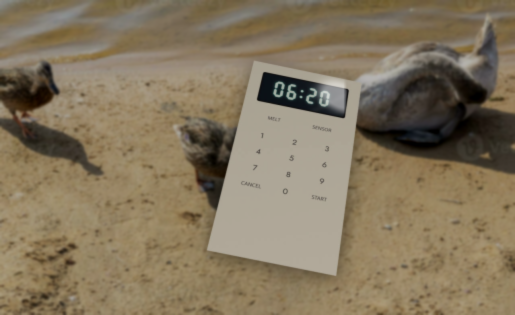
6 h 20 min
